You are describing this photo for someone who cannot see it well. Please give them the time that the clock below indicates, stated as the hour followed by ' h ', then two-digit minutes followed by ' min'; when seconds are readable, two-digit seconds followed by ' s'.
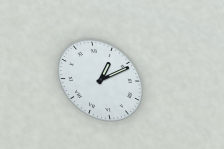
1 h 11 min
